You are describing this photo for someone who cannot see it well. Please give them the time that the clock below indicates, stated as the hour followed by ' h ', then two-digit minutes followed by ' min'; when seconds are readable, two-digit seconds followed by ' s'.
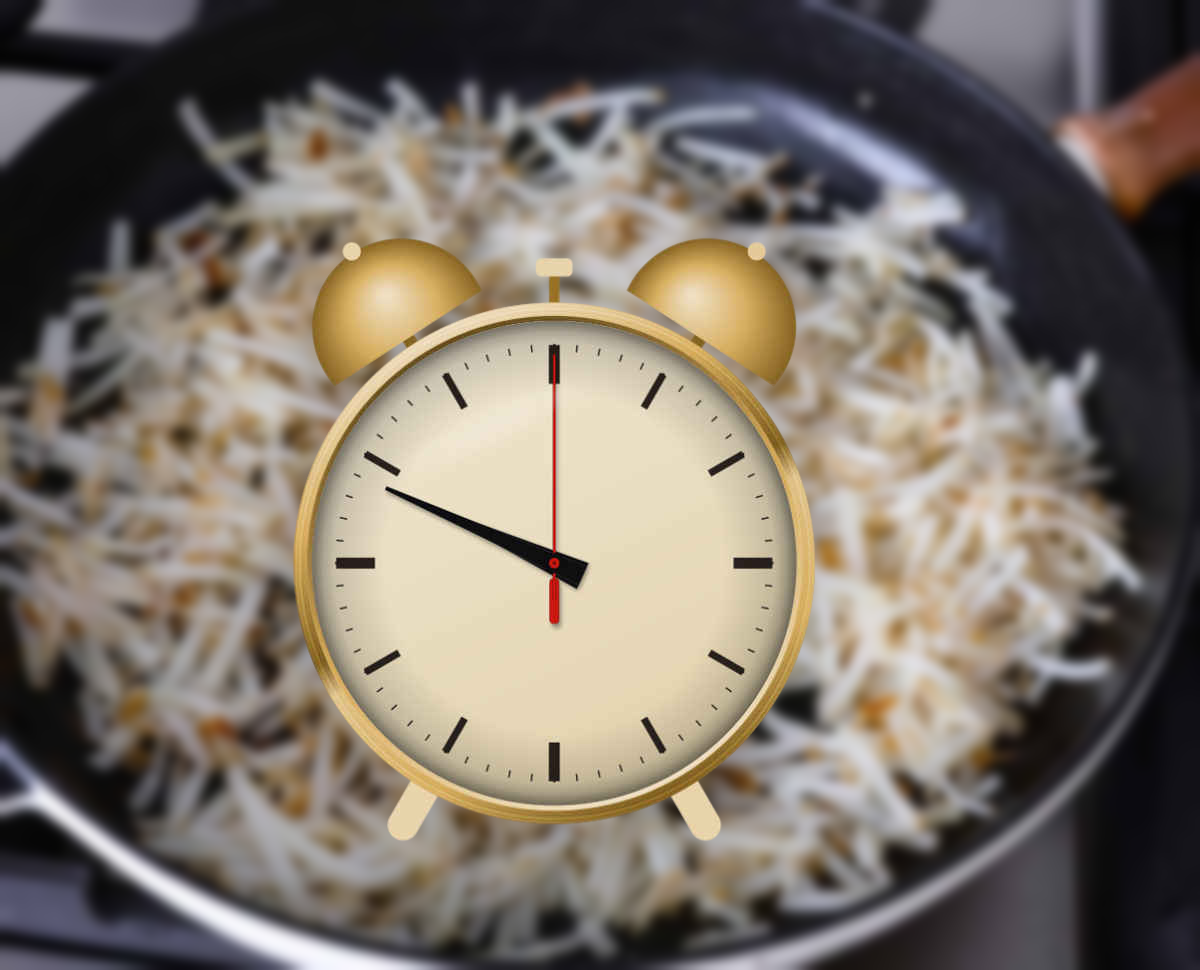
9 h 49 min 00 s
